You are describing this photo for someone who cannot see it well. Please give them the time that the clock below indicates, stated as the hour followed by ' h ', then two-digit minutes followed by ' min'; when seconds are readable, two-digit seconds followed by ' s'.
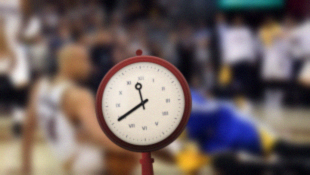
11 h 40 min
